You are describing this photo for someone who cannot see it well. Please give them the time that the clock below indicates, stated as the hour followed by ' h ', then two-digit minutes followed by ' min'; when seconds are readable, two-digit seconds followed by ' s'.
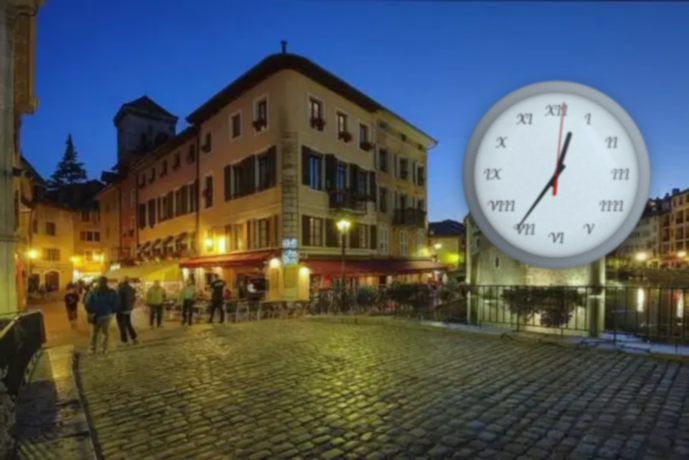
12 h 36 min 01 s
